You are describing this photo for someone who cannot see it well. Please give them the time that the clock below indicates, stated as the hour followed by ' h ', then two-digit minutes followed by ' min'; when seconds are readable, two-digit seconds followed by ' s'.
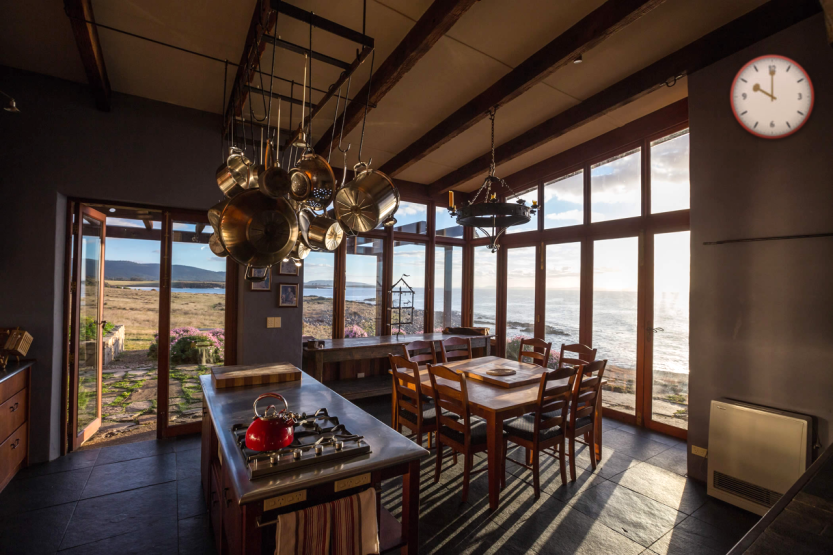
10 h 00 min
